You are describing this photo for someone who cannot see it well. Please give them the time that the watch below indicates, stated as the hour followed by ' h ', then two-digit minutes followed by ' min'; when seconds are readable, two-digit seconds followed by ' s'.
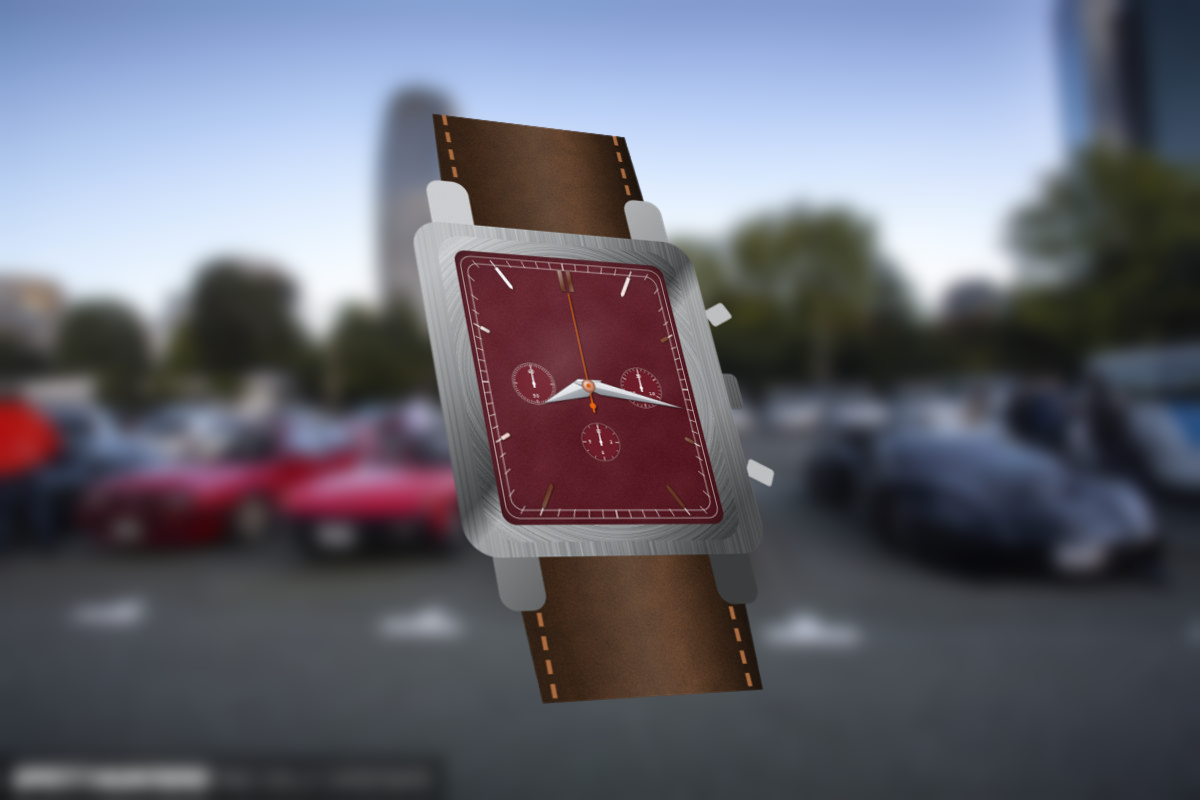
8 h 17 min
